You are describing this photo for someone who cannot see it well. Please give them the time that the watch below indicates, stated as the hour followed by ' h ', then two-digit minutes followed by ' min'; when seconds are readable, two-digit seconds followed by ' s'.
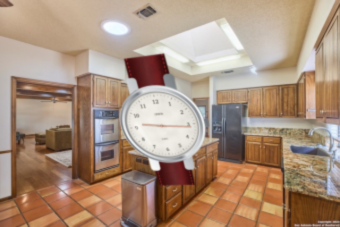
9 h 16 min
